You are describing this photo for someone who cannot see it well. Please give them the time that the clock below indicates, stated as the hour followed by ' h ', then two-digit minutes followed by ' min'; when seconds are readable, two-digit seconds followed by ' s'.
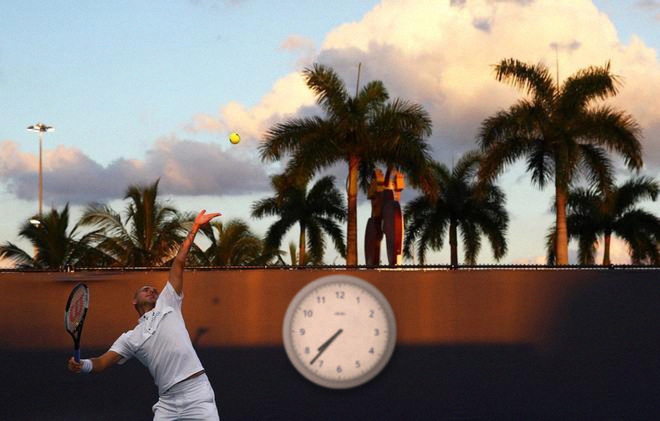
7 h 37 min
